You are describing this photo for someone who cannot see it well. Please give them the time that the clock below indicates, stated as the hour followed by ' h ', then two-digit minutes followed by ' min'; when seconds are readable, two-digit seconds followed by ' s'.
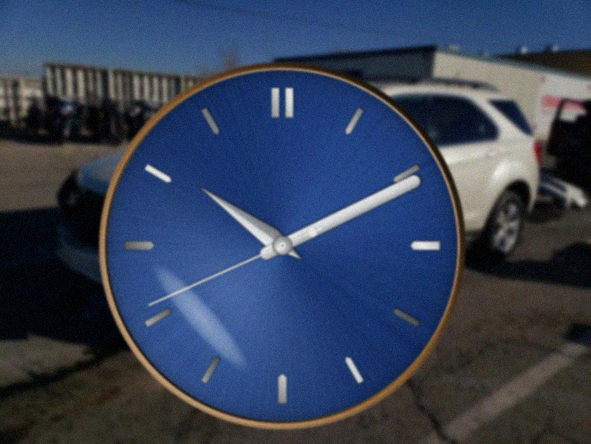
10 h 10 min 41 s
